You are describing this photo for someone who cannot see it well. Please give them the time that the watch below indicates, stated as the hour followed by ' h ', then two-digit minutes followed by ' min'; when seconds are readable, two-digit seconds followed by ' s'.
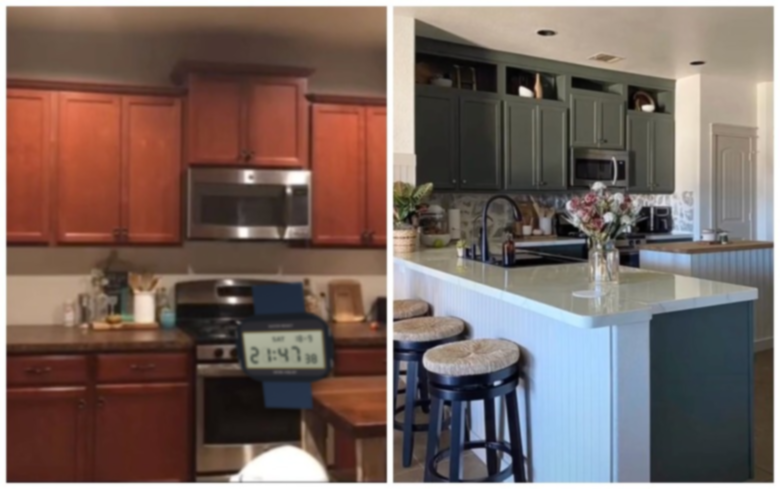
21 h 47 min
